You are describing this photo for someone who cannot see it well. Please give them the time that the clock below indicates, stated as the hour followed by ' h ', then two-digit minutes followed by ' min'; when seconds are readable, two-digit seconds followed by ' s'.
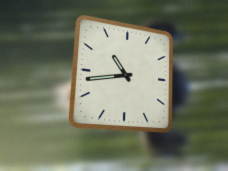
10 h 43 min
